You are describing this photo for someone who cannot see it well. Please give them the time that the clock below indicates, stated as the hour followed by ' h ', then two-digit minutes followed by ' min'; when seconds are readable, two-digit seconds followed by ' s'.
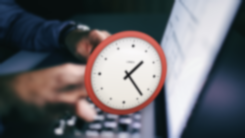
1 h 23 min
